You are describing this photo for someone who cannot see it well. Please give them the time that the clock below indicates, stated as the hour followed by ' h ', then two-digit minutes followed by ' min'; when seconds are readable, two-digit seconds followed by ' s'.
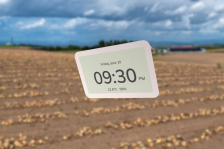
9 h 30 min
